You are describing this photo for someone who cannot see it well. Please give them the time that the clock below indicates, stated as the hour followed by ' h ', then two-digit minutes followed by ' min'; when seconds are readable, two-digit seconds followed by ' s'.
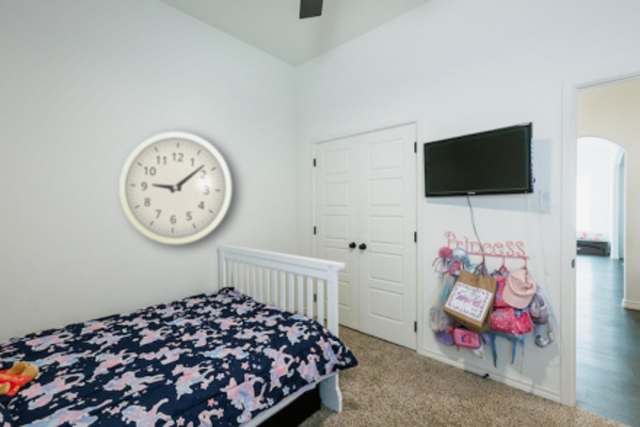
9 h 08 min
